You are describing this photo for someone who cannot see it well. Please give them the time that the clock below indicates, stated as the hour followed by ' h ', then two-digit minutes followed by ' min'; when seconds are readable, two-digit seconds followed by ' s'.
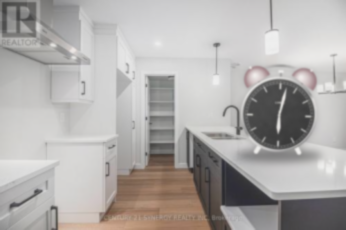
6 h 02 min
